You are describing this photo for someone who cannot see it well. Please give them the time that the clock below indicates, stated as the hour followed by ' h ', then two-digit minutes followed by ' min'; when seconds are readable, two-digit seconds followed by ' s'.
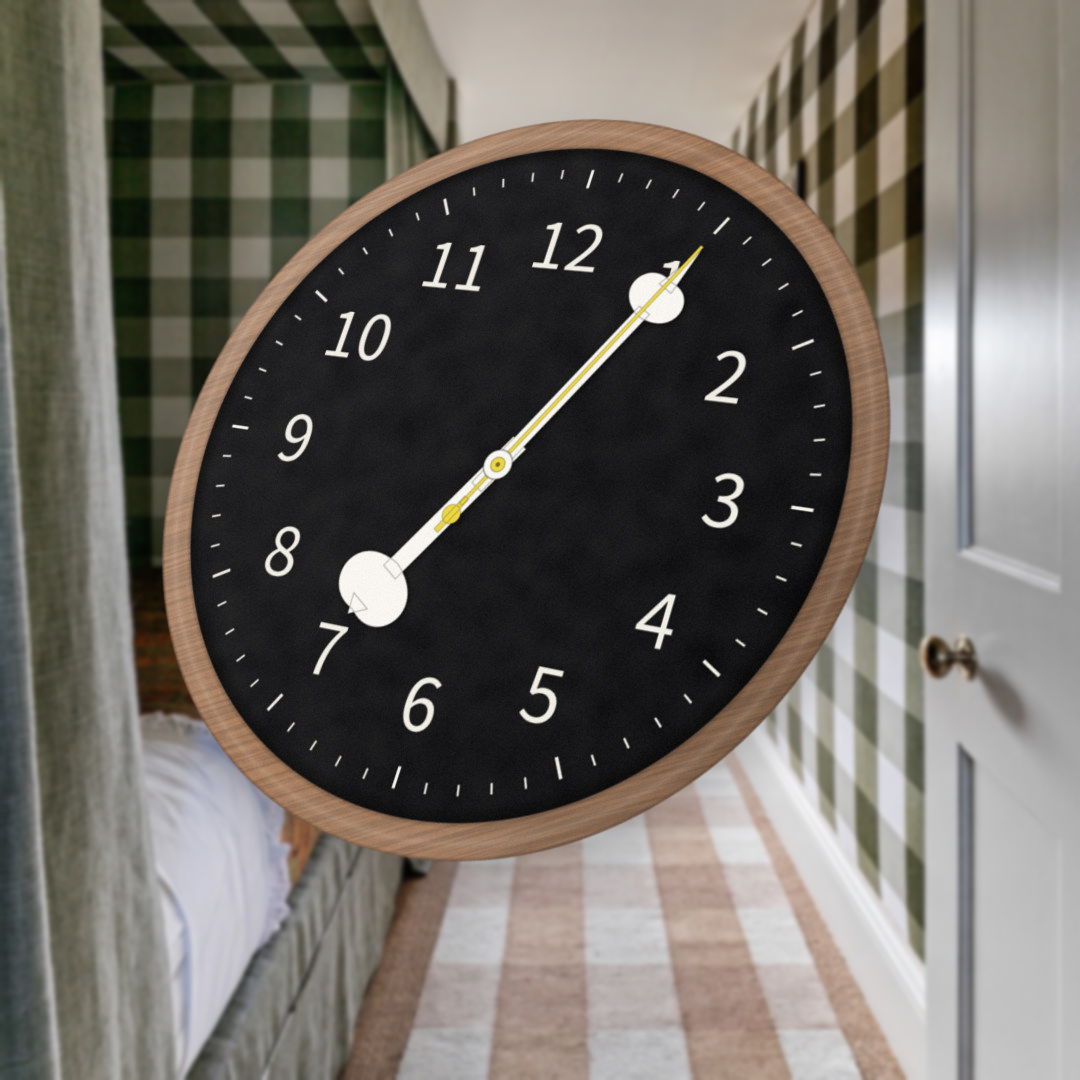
7 h 05 min 05 s
